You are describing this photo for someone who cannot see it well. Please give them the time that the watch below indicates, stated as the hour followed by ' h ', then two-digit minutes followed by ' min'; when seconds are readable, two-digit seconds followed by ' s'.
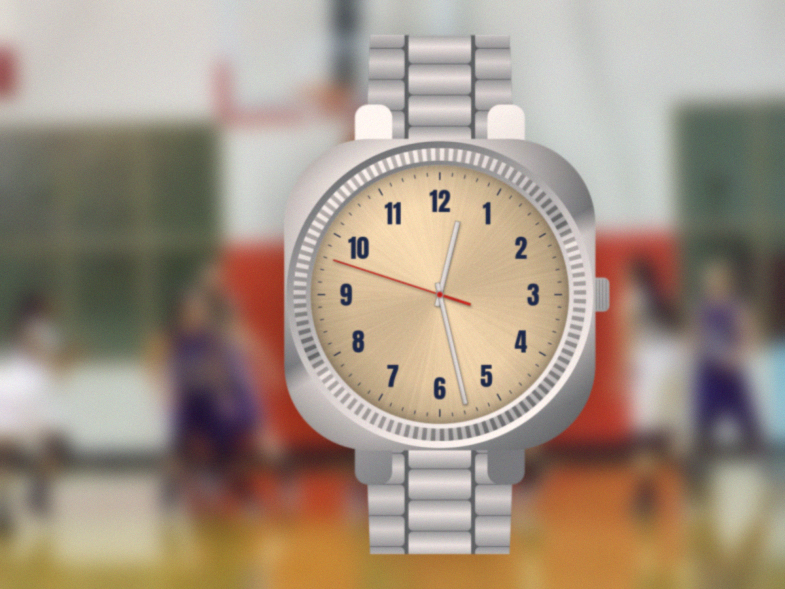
12 h 27 min 48 s
